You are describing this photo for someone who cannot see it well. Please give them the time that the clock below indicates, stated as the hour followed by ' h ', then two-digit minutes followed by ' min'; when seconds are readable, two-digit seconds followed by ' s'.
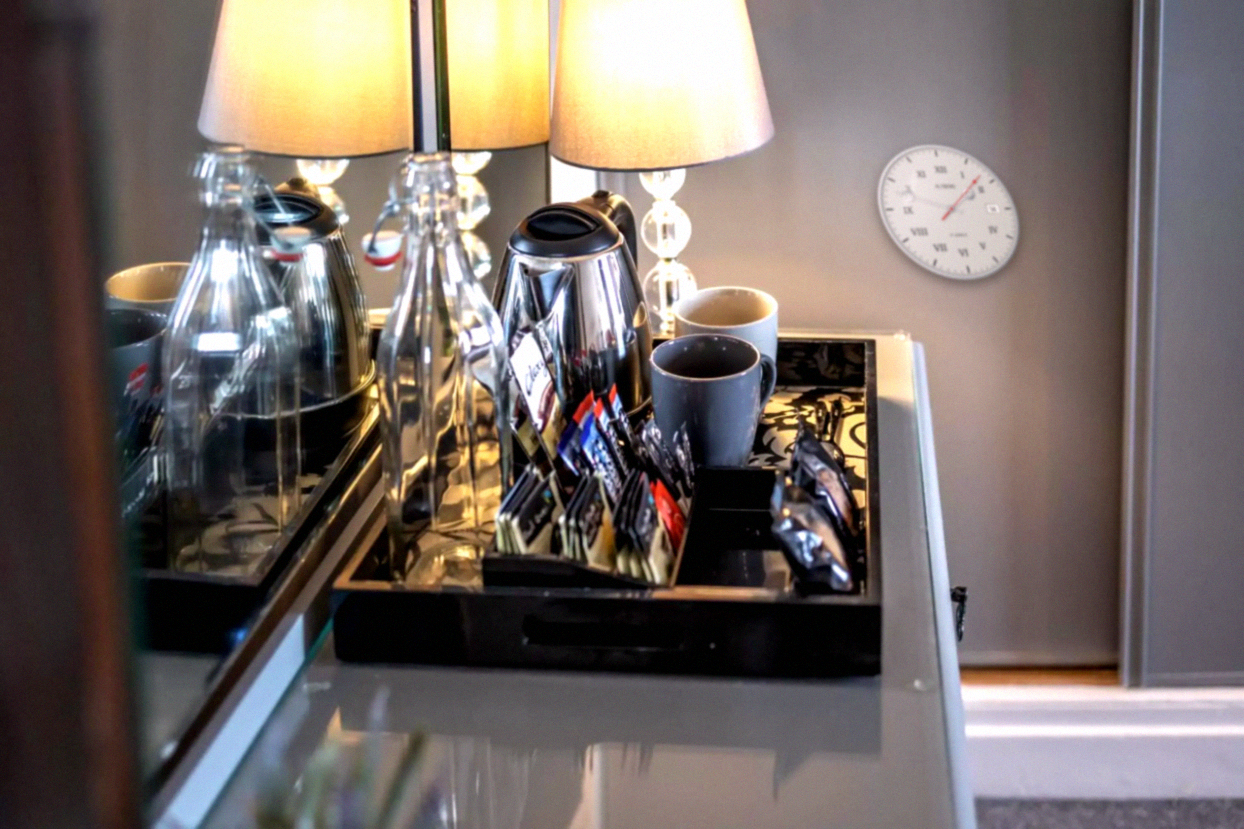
1 h 48 min 08 s
